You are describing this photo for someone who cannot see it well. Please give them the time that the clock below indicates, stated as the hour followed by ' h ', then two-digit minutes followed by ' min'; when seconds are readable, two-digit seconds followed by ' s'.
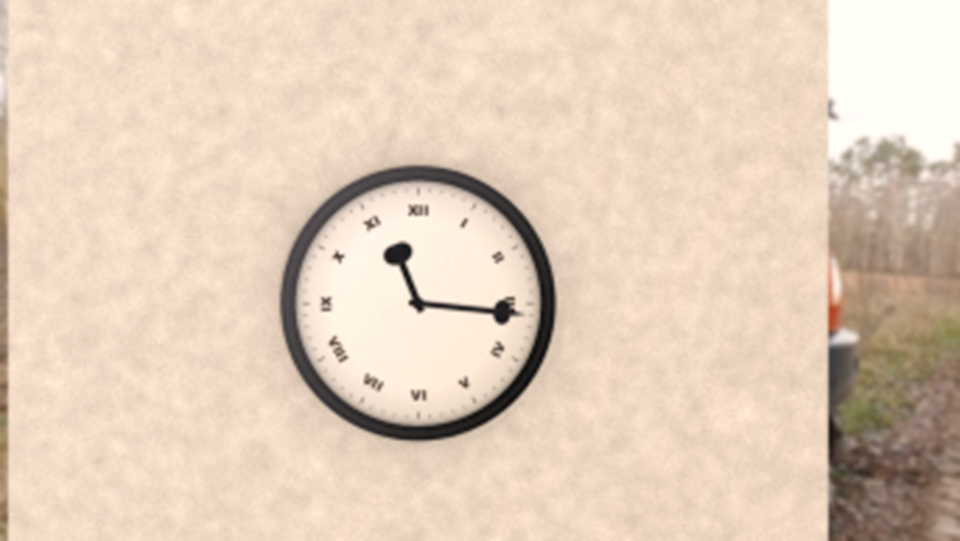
11 h 16 min
